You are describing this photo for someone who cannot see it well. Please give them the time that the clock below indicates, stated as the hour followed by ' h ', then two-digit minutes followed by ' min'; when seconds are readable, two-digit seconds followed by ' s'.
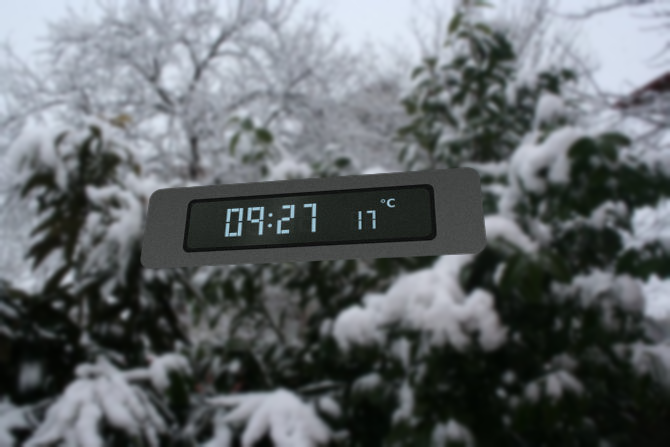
9 h 27 min
